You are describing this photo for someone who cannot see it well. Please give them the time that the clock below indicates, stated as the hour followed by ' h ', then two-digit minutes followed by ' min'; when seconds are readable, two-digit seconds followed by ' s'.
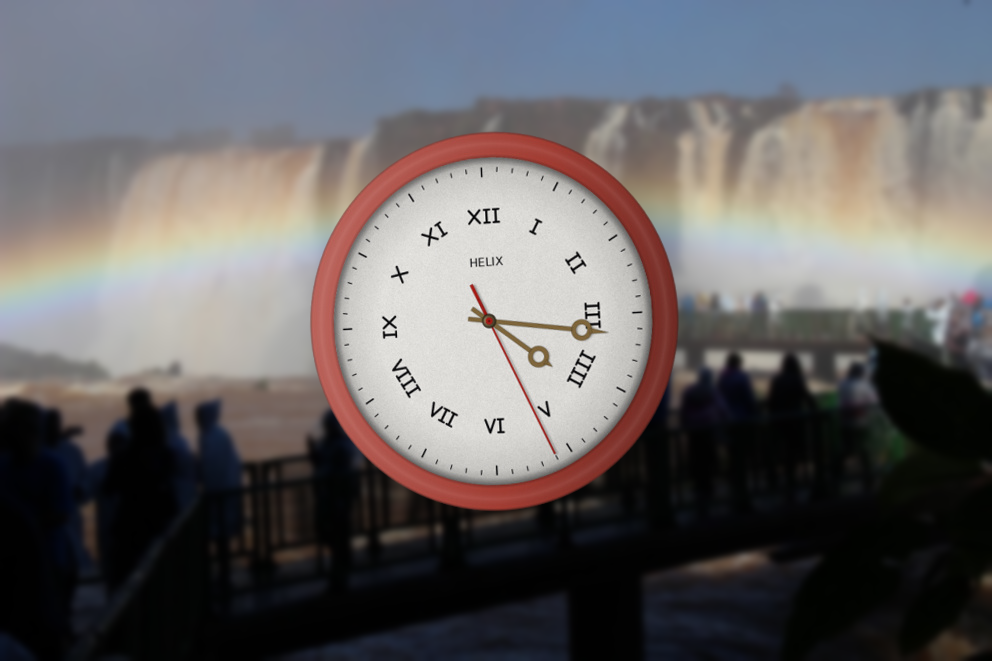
4 h 16 min 26 s
